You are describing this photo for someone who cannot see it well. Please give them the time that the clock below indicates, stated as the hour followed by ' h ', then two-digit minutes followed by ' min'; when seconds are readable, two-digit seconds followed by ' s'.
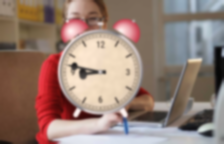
8 h 47 min
